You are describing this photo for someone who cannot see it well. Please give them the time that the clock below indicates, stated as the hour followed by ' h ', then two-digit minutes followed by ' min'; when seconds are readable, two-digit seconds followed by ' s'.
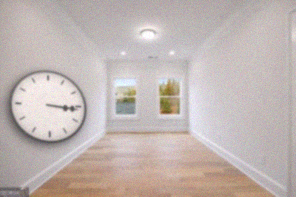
3 h 16 min
